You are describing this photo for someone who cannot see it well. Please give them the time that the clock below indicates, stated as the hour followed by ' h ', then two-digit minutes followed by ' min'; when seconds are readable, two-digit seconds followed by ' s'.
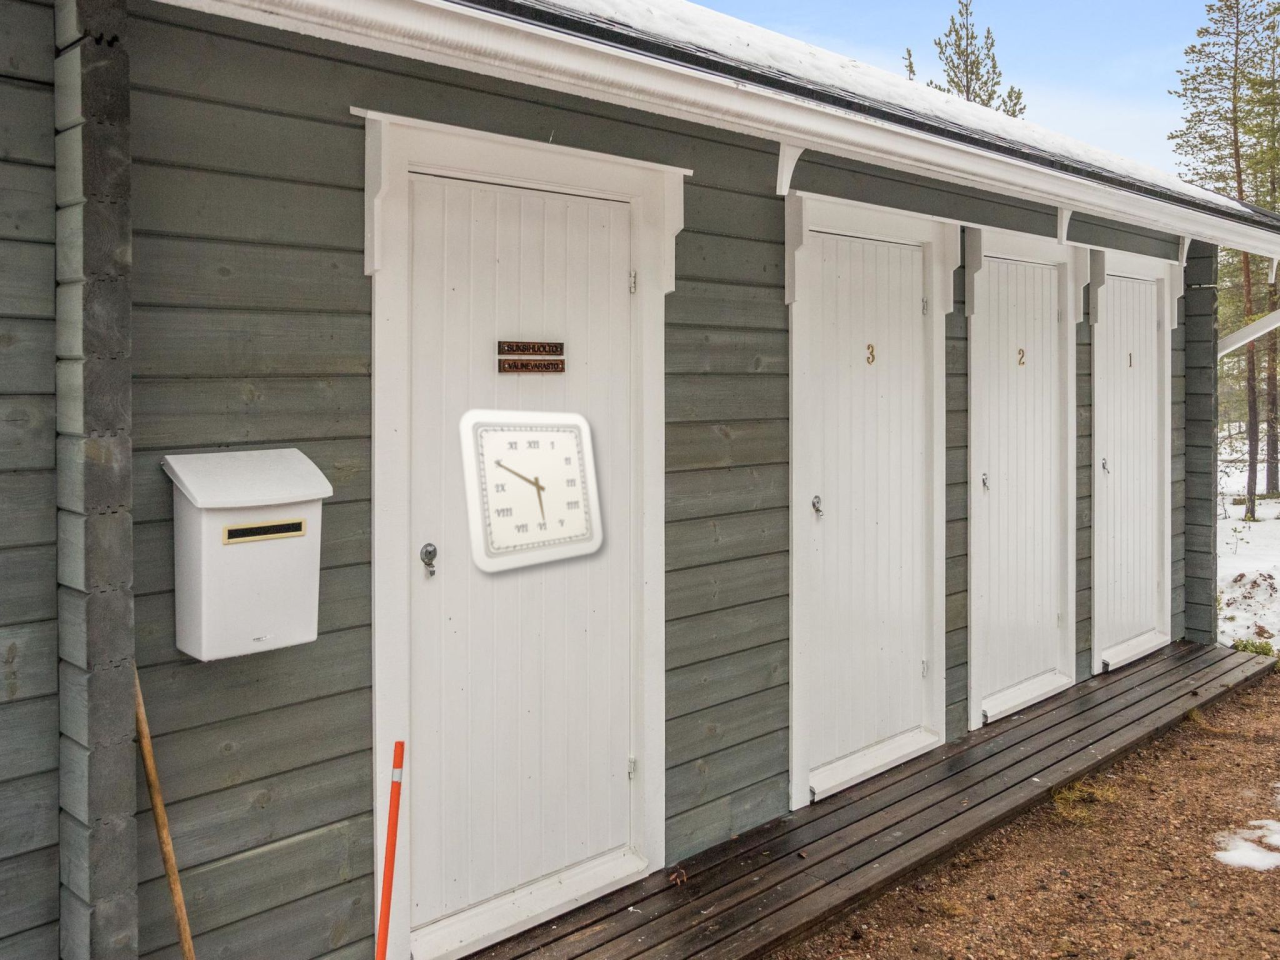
5 h 50 min
